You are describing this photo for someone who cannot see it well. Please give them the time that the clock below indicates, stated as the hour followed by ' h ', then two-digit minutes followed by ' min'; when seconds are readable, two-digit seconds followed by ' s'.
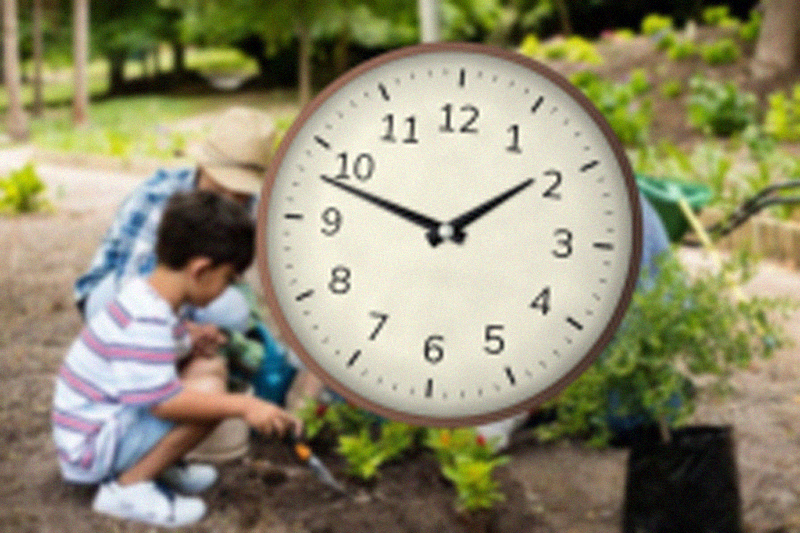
1 h 48 min
